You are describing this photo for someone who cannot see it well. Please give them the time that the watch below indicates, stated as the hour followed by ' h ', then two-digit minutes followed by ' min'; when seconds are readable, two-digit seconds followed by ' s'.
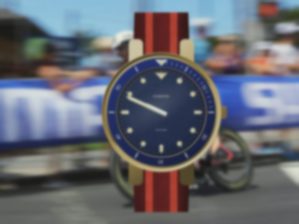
9 h 49 min
